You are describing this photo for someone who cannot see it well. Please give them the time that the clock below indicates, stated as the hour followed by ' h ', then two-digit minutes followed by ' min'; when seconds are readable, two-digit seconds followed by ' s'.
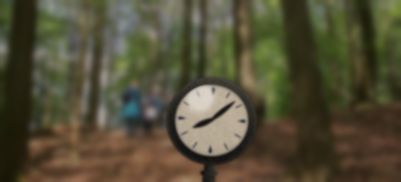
8 h 08 min
